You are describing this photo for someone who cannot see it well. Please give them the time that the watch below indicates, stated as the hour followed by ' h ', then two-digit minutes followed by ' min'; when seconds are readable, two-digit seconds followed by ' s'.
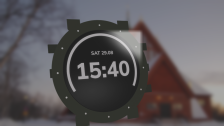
15 h 40 min
